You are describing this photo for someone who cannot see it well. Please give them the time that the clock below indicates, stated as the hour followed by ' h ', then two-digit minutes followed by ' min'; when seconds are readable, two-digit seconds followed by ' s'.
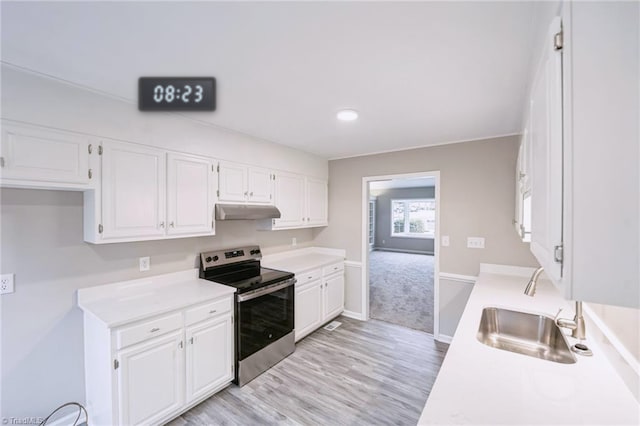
8 h 23 min
